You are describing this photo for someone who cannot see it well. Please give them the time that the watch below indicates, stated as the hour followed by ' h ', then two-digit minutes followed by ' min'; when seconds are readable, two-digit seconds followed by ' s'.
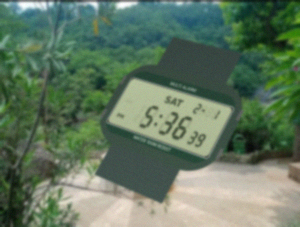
5 h 36 min 39 s
